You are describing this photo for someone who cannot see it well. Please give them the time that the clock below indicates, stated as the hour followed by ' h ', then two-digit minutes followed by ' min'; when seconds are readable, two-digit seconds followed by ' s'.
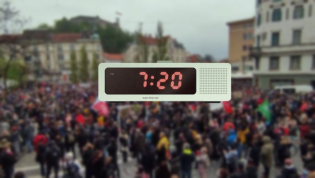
7 h 20 min
